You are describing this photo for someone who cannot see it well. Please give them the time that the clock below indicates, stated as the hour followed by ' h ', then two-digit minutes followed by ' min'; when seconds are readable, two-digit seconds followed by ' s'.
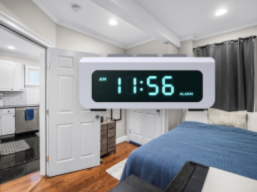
11 h 56 min
